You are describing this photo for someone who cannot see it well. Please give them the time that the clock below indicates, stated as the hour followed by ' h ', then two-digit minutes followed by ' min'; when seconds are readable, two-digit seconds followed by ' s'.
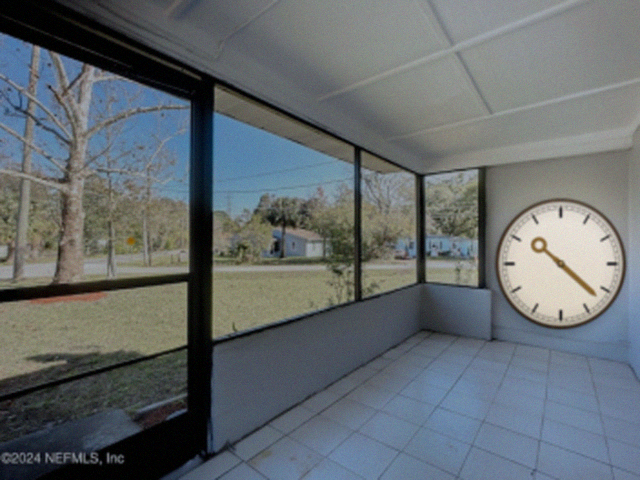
10 h 22 min
